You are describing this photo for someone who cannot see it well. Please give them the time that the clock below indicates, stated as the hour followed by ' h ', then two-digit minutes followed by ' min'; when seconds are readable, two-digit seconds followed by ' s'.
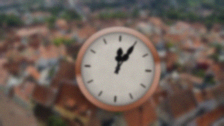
12 h 05 min
